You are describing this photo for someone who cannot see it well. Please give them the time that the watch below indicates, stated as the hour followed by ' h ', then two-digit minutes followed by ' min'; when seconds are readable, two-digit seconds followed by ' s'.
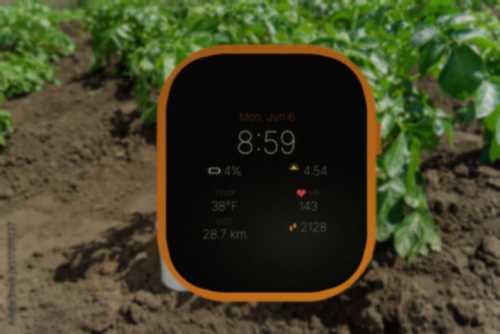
8 h 59 min
